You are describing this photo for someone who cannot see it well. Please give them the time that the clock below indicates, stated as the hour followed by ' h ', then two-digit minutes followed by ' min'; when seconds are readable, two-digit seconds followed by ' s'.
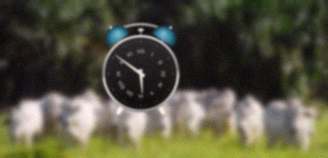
5 h 51 min
